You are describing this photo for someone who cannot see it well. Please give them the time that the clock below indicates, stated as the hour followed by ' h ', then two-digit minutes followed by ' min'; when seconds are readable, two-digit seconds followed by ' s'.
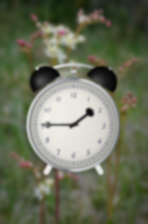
1 h 45 min
